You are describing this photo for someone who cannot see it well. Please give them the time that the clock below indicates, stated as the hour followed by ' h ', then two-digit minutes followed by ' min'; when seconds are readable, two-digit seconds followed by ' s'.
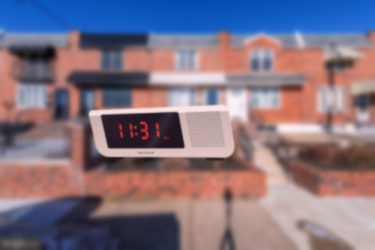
11 h 31 min
